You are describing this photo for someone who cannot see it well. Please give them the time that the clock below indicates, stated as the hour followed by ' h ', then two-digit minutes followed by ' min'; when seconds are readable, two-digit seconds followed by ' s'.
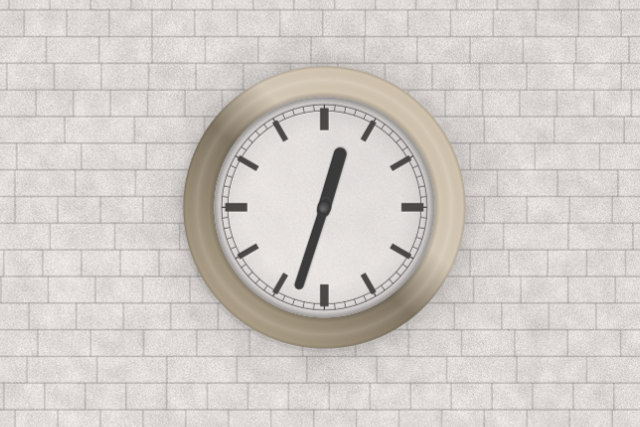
12 h 33 min
